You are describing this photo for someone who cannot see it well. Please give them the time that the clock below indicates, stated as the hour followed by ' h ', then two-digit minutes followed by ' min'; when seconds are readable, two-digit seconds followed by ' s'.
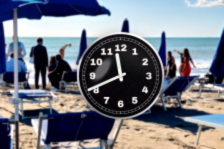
11 h 41 min
